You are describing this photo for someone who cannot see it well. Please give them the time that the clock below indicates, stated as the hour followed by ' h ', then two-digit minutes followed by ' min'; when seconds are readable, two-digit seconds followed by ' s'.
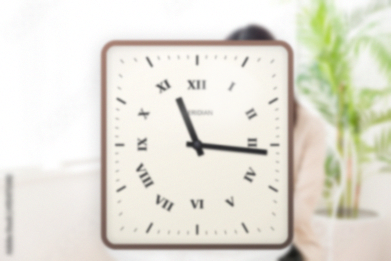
11 h 16 min
